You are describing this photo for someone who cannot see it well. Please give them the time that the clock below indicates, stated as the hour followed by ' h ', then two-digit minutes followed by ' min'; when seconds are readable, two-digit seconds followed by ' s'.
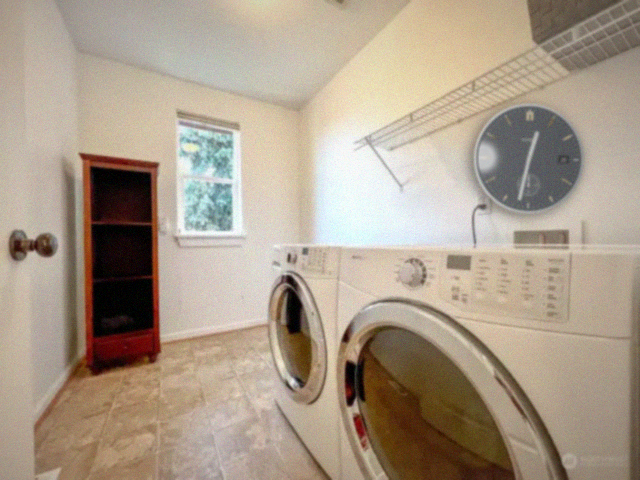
12 h 32 min
